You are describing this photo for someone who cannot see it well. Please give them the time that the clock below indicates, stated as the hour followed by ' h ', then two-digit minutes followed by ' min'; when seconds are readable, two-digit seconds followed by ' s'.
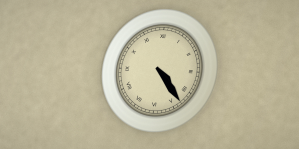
4 h 23 min
